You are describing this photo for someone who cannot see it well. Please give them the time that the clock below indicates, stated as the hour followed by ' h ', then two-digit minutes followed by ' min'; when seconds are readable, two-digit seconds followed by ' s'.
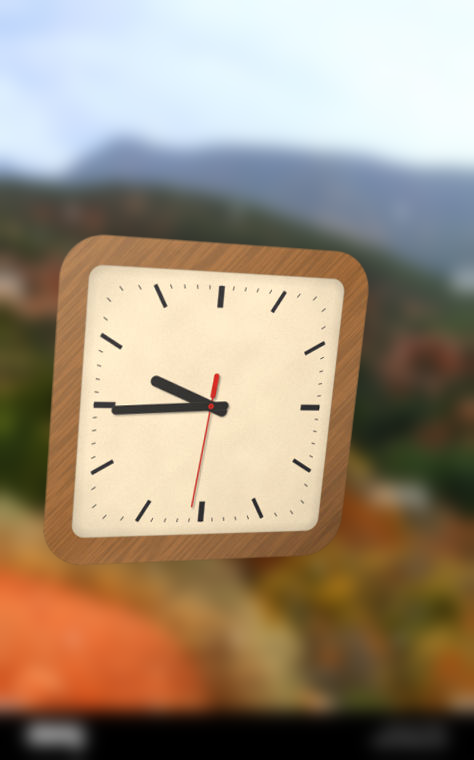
9 h 44 min 31 s
